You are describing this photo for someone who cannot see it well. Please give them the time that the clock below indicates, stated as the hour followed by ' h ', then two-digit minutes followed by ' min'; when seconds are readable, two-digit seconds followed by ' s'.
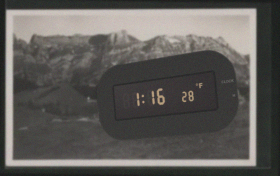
1 h 16 min
